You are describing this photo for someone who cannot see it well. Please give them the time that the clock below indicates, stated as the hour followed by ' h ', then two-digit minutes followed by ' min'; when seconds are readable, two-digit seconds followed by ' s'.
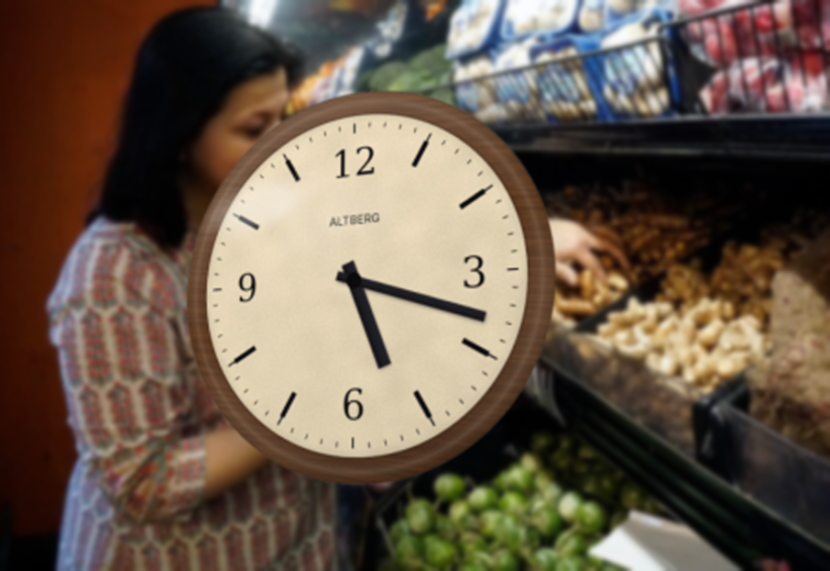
5 h 18 min
